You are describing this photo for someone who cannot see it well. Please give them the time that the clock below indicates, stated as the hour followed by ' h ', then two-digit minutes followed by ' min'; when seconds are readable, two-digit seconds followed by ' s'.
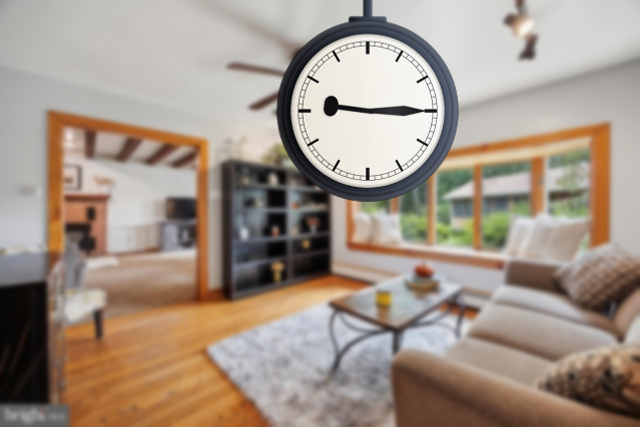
9 h 15 min
